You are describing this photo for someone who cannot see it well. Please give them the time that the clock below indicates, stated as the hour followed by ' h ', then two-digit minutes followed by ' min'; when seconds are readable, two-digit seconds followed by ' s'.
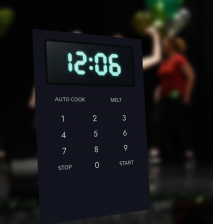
12 h 06 min
